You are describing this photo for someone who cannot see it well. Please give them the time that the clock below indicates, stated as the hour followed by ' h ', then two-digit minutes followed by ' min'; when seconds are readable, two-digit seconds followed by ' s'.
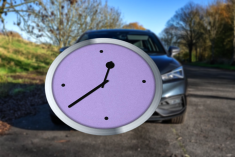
12 h 39 min
